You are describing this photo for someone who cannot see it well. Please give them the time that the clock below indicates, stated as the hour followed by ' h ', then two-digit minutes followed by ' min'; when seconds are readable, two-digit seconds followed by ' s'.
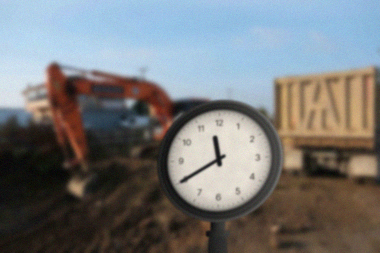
11 h 40 min
